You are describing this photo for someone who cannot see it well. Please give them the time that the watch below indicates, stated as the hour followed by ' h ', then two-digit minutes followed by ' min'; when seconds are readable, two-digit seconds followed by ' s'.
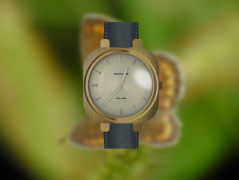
12 h 37 min
